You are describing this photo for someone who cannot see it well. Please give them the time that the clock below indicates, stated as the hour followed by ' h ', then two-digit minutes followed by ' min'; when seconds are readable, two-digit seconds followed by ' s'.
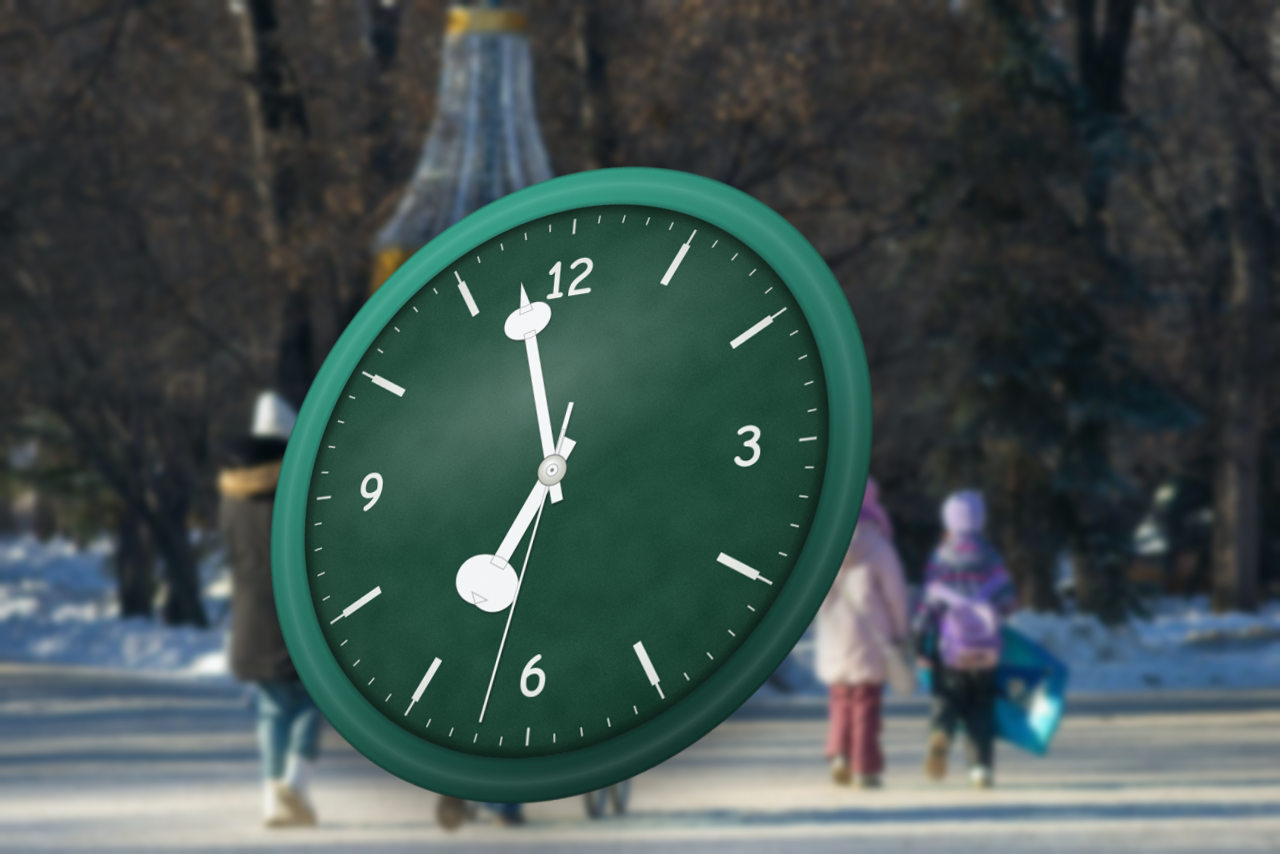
6 h 57 min 32 s
